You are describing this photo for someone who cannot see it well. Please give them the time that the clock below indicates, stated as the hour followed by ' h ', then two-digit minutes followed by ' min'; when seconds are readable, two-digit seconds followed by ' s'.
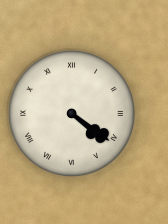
4 h 21 min
